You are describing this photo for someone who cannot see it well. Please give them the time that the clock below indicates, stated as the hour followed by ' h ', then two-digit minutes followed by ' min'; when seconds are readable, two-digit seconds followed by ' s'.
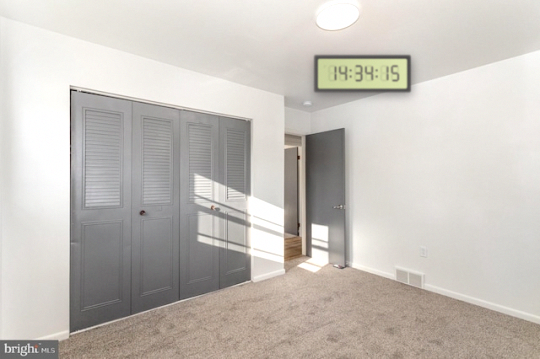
14 h 34 min 15 s
